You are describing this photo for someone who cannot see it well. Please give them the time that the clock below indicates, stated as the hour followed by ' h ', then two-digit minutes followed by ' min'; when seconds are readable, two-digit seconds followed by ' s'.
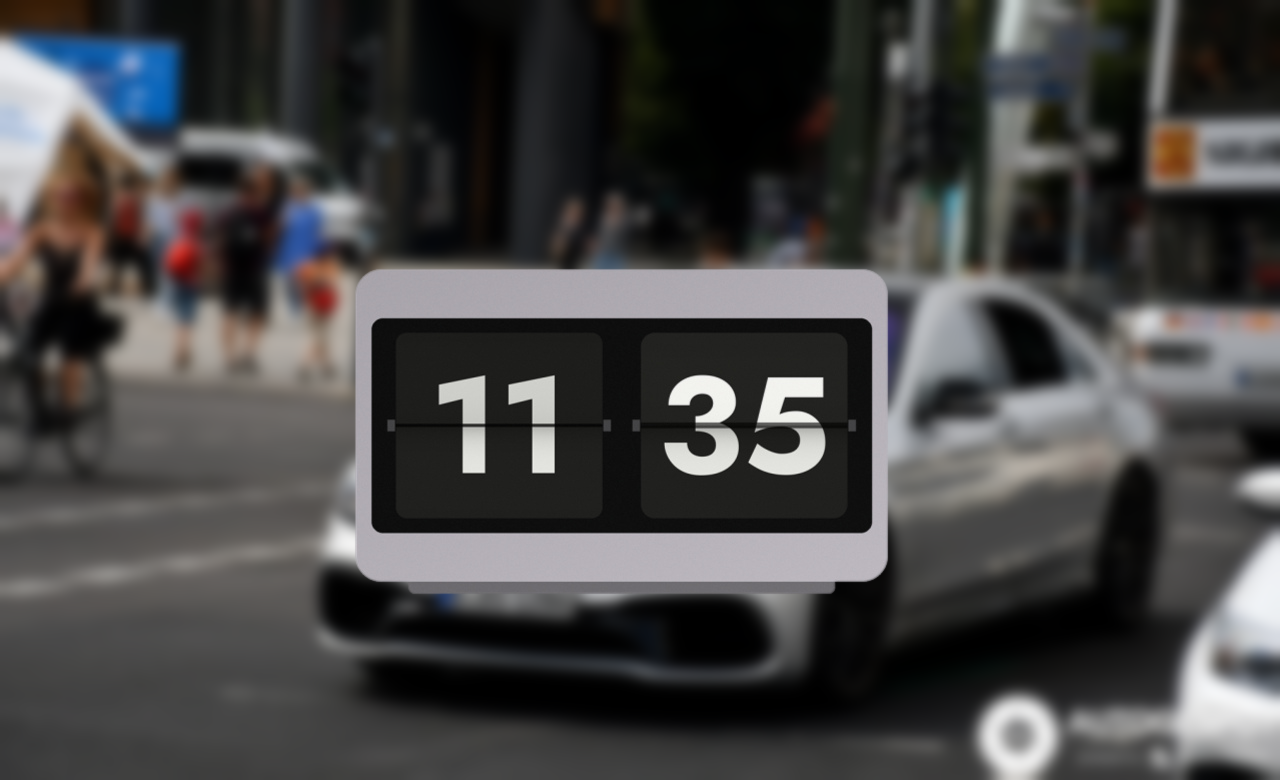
11 h 35 min
